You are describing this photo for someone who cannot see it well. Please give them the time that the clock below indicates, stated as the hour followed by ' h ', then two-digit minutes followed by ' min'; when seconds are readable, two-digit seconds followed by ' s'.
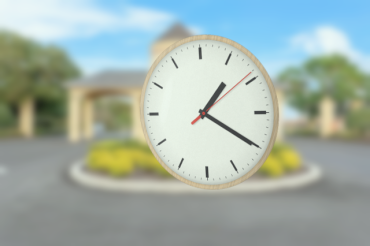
1 h 20 min 09 s
